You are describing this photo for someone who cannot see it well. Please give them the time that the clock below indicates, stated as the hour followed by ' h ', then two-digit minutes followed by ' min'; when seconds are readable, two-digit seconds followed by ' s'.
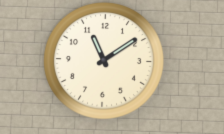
11 h 09 min
